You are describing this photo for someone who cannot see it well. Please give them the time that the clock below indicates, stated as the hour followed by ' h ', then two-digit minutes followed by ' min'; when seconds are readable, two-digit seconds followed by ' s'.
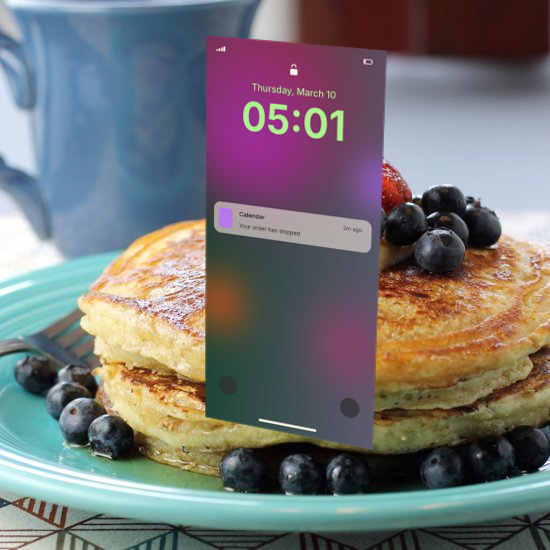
5 h 01 min
